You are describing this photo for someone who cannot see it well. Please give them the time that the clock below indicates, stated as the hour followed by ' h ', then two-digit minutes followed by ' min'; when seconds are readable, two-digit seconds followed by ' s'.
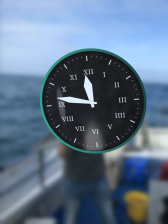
11 h 47 min
